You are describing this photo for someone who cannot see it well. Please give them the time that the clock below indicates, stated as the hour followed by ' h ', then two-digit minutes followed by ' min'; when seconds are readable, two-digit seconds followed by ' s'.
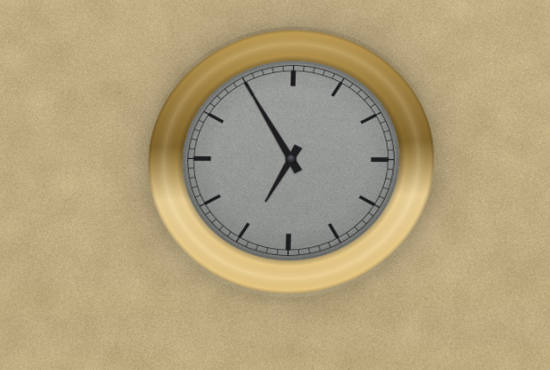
6 h 55 min
